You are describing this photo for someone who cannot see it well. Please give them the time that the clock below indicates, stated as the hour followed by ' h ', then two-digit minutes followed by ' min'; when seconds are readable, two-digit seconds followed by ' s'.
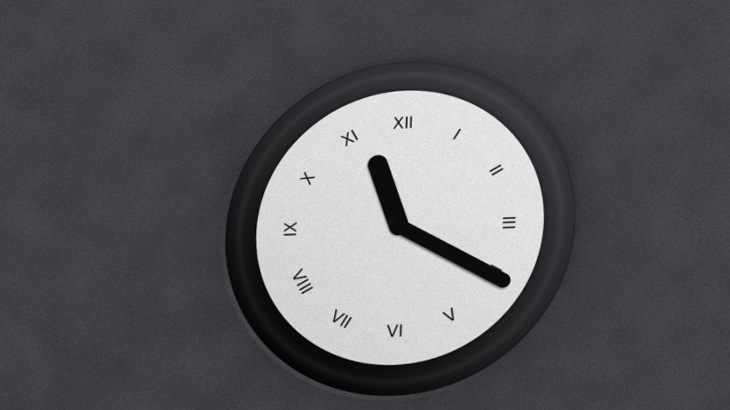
11 h 20 min
